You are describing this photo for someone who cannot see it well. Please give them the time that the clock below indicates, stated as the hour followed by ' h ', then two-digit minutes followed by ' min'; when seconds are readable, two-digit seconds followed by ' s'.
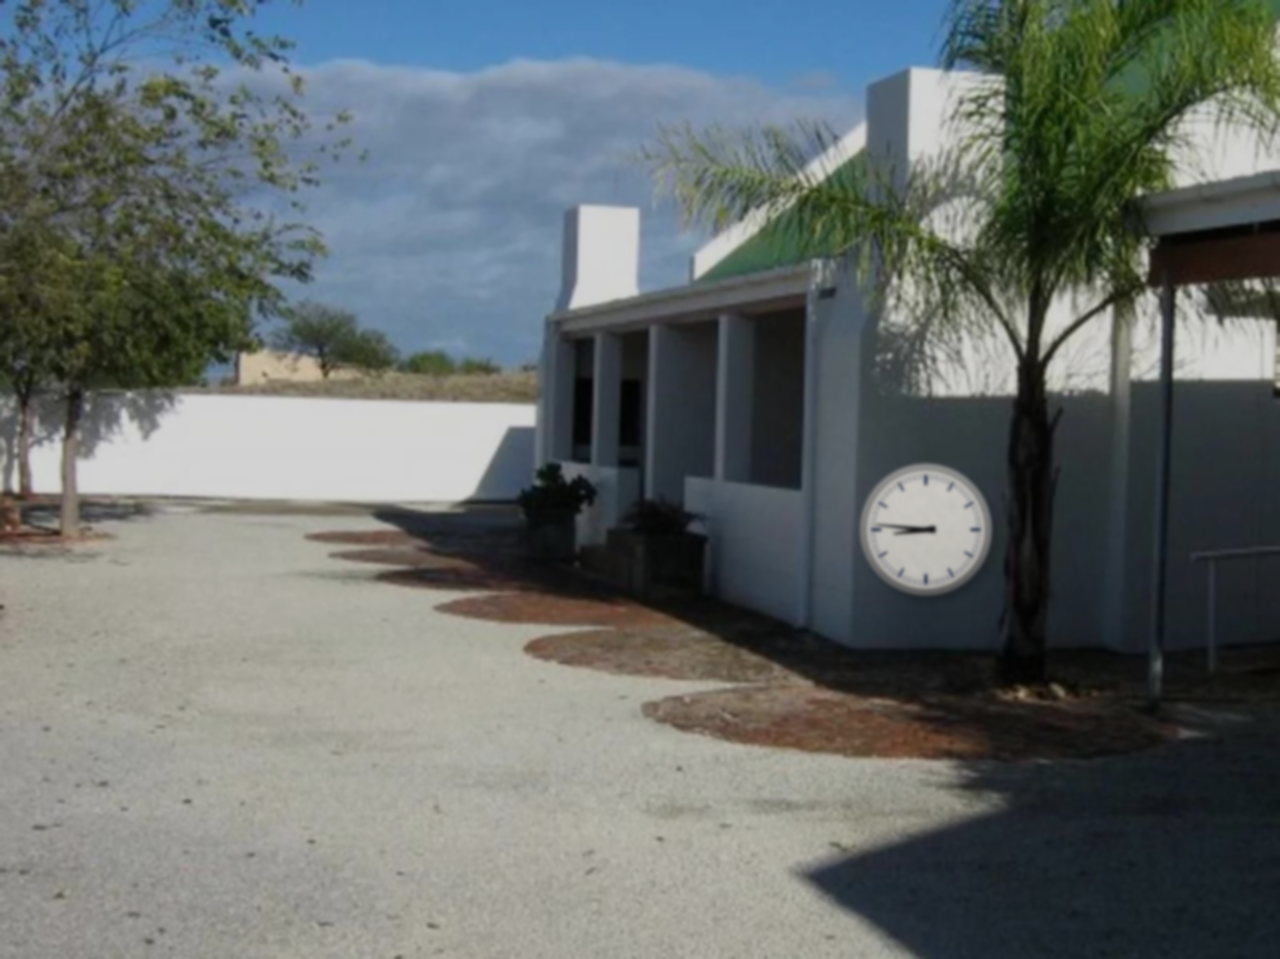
8 h 46 min
